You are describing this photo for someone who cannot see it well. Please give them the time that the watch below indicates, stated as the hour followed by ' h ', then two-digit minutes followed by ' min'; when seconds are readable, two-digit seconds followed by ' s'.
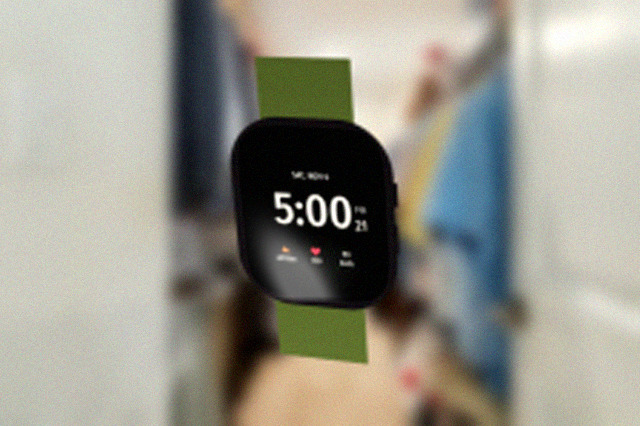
5 h 00 min
